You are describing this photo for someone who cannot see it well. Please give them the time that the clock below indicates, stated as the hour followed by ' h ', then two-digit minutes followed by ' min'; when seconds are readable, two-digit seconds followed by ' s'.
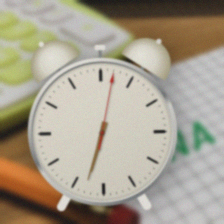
6 h 33 min 02 s
